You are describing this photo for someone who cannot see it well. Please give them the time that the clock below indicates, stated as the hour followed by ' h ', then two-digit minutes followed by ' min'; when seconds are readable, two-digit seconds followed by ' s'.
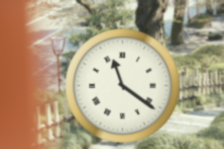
11 h 21 min
